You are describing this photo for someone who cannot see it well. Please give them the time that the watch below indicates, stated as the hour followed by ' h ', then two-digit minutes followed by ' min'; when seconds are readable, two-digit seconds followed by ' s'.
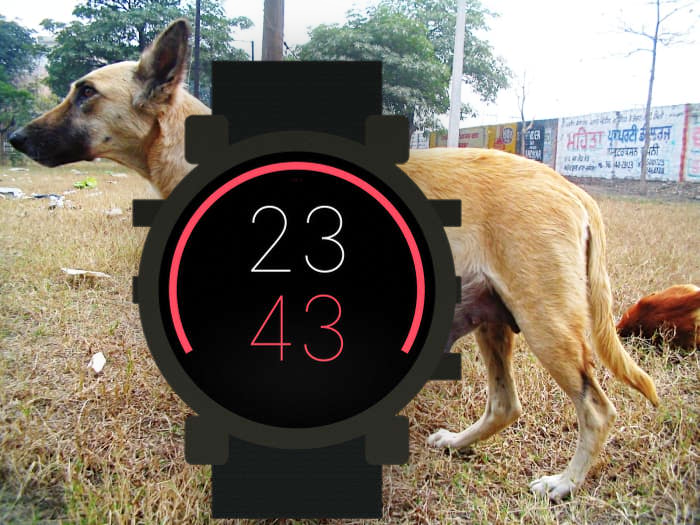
23 h 43 min
